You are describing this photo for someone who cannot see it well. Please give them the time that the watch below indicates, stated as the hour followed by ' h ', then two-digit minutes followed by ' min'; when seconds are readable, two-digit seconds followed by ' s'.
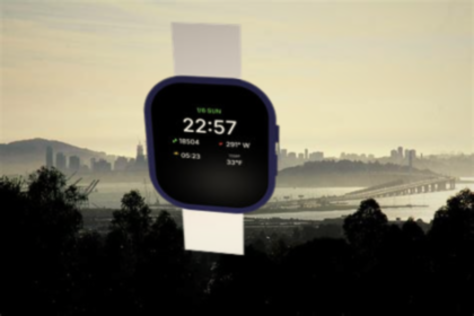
22 h 57 min
